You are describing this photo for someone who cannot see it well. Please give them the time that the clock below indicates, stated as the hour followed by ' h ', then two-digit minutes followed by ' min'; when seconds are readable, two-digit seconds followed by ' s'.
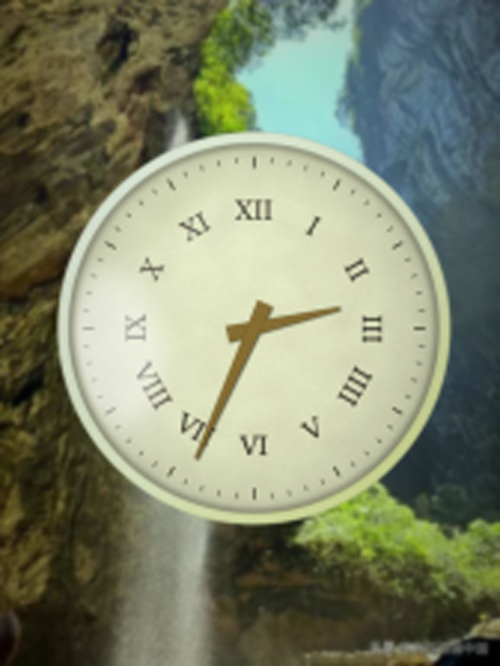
2 h 34 min
